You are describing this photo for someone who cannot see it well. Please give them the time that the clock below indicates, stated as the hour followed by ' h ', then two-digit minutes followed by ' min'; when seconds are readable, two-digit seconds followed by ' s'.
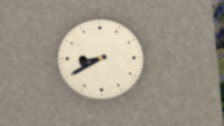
8 h 40 min
